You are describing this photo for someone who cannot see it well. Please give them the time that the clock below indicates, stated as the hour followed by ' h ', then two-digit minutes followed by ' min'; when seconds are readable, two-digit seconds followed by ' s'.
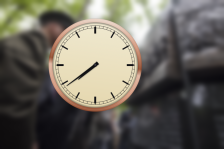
7 h 39 min
